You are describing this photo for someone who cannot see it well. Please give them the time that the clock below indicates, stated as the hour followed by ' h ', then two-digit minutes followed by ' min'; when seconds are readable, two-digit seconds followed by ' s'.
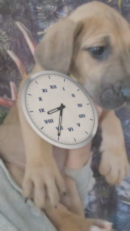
8 h 35 min
